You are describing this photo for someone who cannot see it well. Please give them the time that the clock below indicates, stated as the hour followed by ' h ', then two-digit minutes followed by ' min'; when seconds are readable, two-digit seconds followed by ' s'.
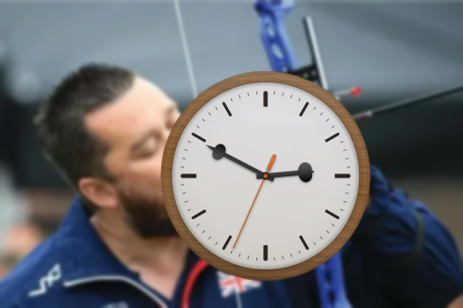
2 h 49 min 34 s
